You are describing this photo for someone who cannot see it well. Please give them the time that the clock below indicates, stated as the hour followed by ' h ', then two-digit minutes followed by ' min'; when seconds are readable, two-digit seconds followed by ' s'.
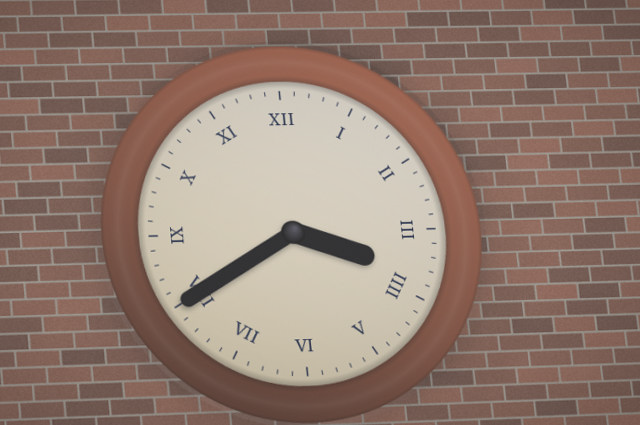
3 h 40 min
